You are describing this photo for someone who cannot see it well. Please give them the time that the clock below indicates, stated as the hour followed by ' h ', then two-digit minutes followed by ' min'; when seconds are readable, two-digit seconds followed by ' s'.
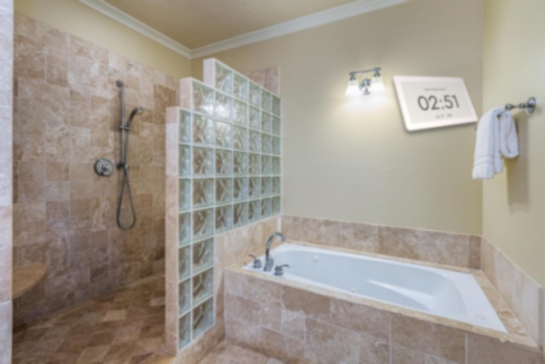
2 h 51 min
